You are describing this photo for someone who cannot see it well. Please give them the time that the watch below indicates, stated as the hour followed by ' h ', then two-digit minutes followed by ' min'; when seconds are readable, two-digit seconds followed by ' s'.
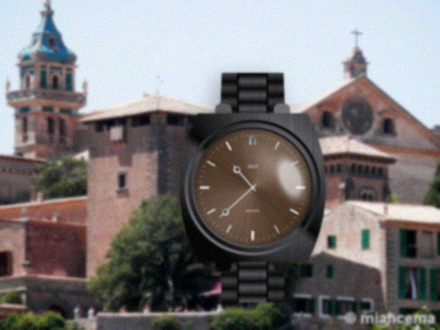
10 h 38 min
